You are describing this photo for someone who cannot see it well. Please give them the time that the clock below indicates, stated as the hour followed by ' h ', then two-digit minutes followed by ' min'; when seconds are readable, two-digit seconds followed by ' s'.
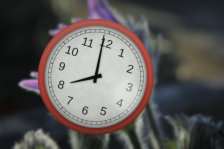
7 h 59 min
